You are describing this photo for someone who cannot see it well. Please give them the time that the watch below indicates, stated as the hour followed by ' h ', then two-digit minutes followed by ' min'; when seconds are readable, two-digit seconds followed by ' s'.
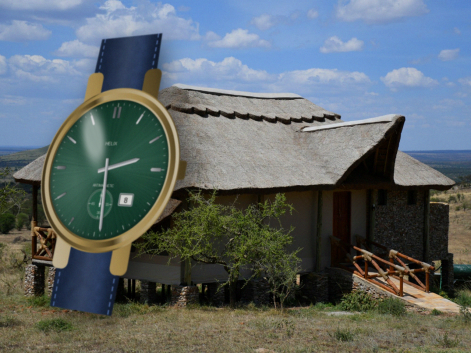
2 h 29 min
